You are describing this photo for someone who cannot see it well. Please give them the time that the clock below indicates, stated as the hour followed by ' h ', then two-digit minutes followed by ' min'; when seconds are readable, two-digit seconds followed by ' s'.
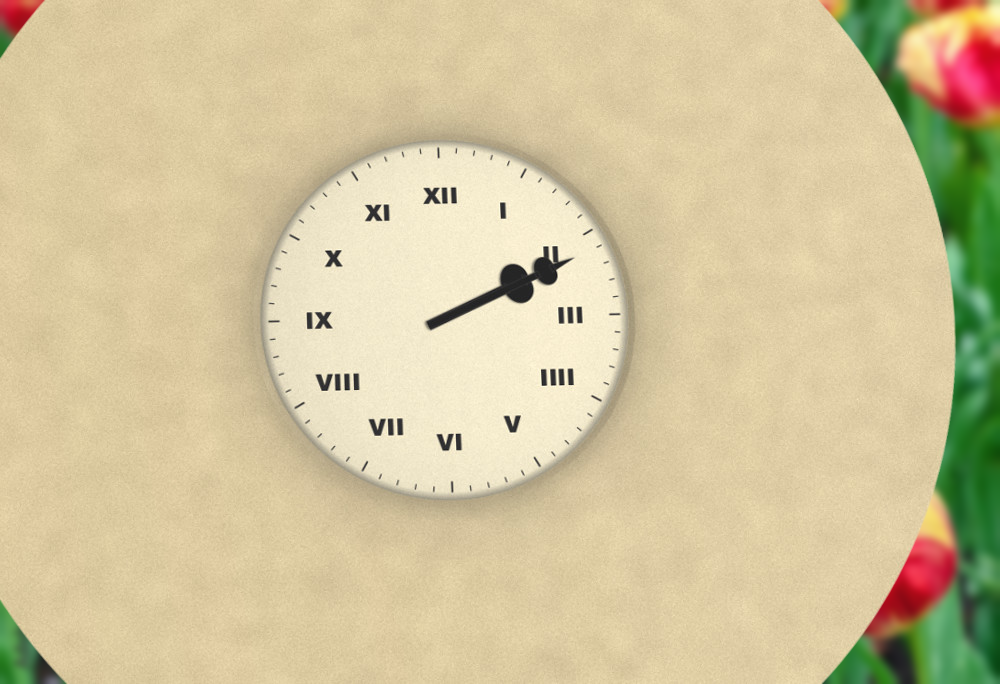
2 h 11 min
